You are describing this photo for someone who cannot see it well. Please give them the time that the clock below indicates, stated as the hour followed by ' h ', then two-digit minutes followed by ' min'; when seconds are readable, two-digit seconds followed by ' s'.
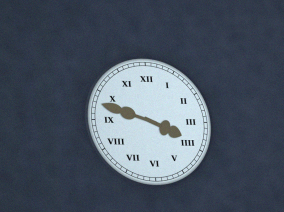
3 h 48 min
